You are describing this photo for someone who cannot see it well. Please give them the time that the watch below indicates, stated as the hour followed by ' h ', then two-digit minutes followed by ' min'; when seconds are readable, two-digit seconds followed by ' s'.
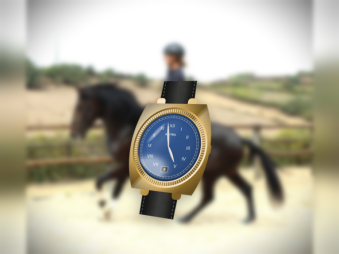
4 h 58 min
